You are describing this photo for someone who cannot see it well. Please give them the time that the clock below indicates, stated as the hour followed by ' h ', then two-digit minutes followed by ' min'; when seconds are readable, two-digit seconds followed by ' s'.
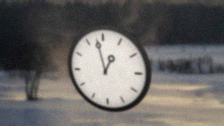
12 h 58 min
